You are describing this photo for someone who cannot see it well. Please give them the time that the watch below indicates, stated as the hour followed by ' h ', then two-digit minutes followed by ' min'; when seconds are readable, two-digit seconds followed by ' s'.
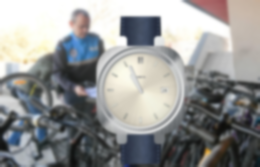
10 h 56 min
